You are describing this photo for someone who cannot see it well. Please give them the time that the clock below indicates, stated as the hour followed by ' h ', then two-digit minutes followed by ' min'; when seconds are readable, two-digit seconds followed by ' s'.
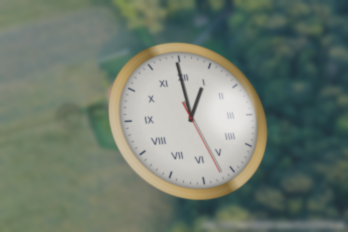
12 h 59 min 27 s
